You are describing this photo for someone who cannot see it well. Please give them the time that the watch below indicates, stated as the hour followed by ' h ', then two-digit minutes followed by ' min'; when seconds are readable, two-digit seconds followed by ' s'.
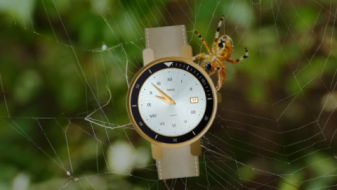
9 h 53 min
